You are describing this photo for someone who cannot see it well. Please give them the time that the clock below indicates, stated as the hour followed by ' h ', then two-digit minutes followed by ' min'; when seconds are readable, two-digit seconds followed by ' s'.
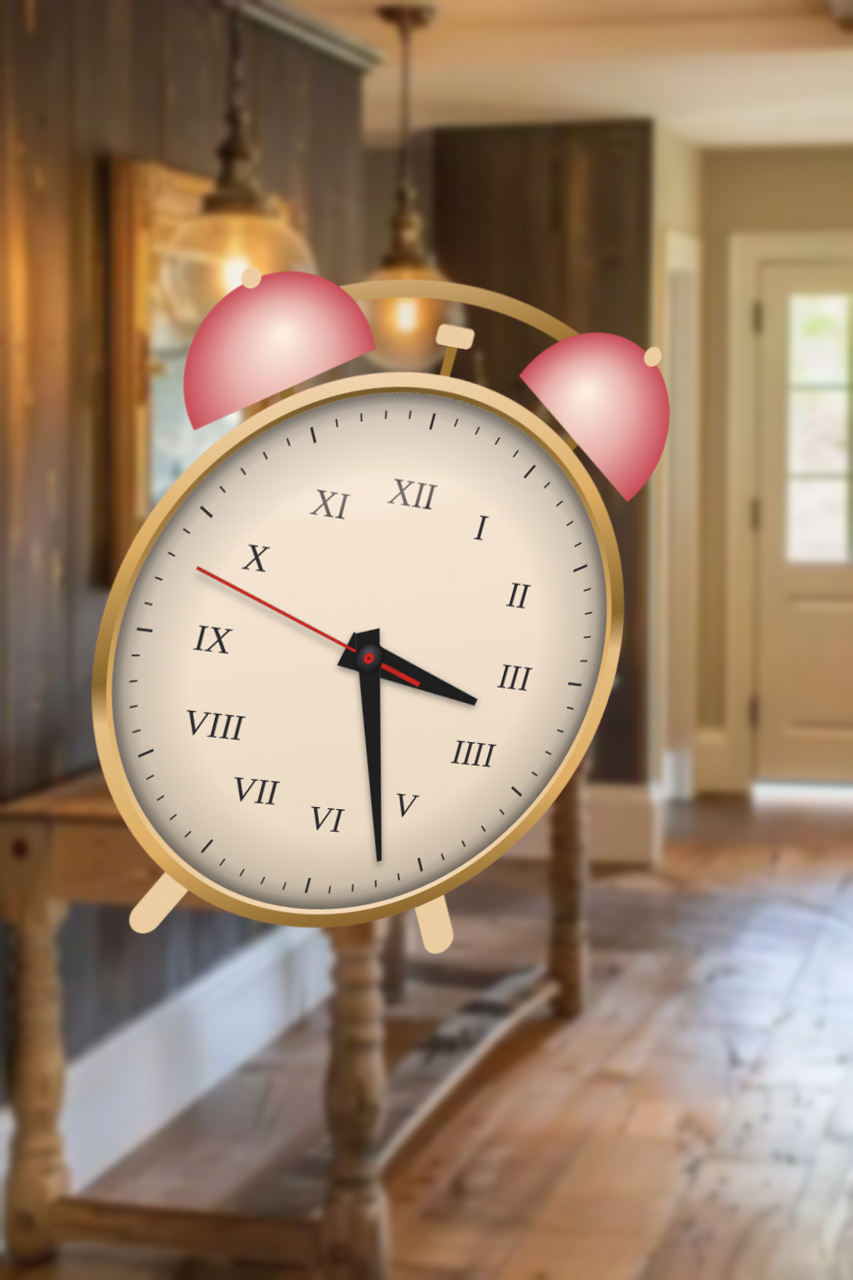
3 h 26 min 48 s
